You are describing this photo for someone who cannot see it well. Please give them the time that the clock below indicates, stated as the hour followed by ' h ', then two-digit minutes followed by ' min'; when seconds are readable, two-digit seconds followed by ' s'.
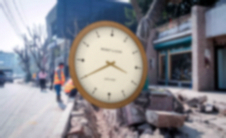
3 h 40 min
